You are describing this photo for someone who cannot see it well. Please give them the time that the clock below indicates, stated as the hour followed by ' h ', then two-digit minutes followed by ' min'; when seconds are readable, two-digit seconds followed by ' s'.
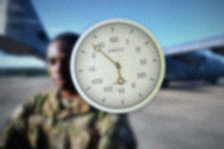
5 h 53 min
